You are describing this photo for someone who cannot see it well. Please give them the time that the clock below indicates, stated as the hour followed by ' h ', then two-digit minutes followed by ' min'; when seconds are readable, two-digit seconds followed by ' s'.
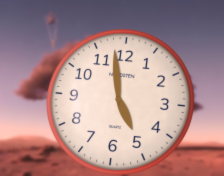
4 h 58 min
